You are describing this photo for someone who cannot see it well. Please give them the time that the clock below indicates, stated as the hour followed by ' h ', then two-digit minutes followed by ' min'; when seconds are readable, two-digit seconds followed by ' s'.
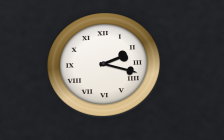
2 h 18 min
